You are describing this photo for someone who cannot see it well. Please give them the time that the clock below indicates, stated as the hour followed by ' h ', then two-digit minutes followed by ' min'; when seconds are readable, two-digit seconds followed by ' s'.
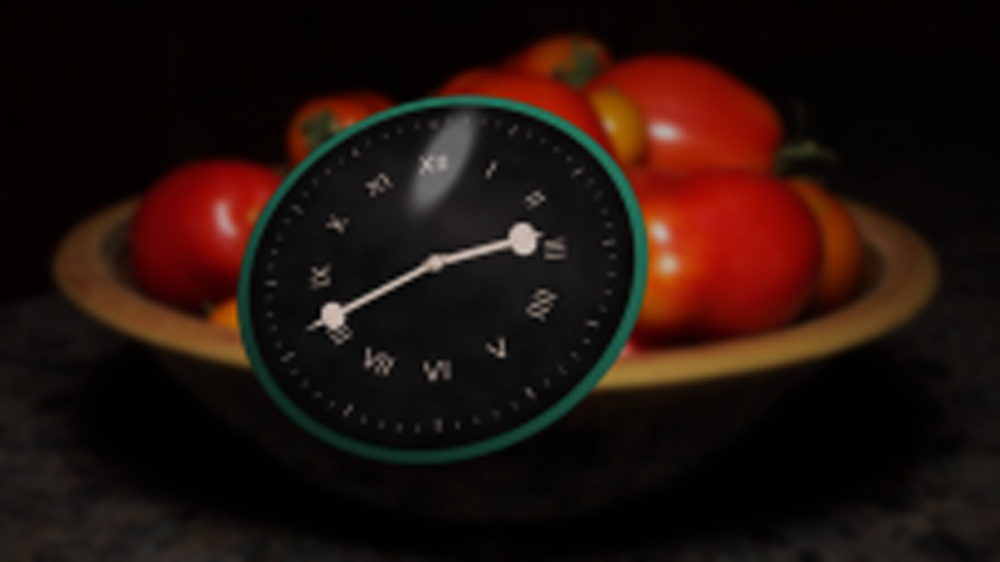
2 h 41 min
